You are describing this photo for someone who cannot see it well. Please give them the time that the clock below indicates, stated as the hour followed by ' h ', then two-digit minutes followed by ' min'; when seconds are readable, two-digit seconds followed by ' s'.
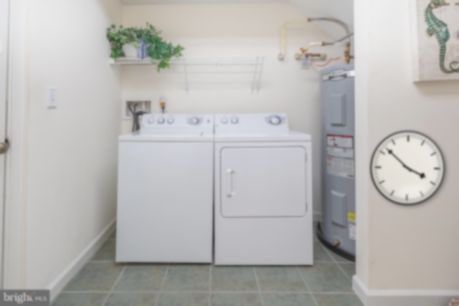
3 h 52 min
